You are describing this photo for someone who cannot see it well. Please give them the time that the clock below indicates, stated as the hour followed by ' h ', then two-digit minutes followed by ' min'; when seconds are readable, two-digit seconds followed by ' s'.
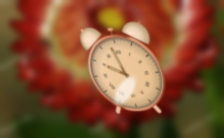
9 h 58 min
